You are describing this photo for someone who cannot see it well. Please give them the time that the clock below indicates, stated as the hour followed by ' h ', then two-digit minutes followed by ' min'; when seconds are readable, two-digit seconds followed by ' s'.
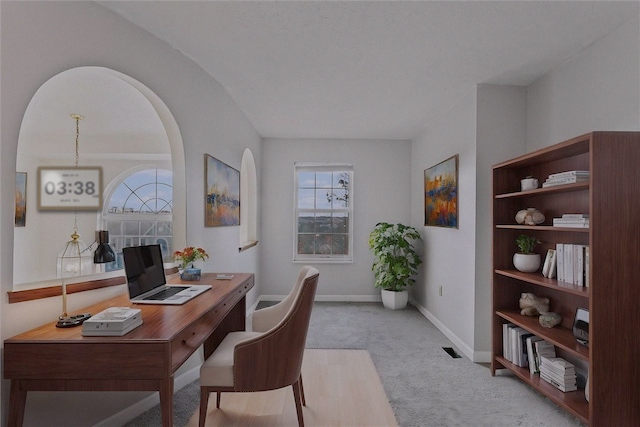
3 h 38 min
